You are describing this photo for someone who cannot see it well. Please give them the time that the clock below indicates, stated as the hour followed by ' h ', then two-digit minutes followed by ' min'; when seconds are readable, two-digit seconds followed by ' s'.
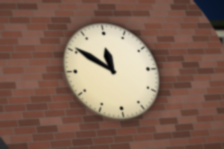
11 h 51 min
